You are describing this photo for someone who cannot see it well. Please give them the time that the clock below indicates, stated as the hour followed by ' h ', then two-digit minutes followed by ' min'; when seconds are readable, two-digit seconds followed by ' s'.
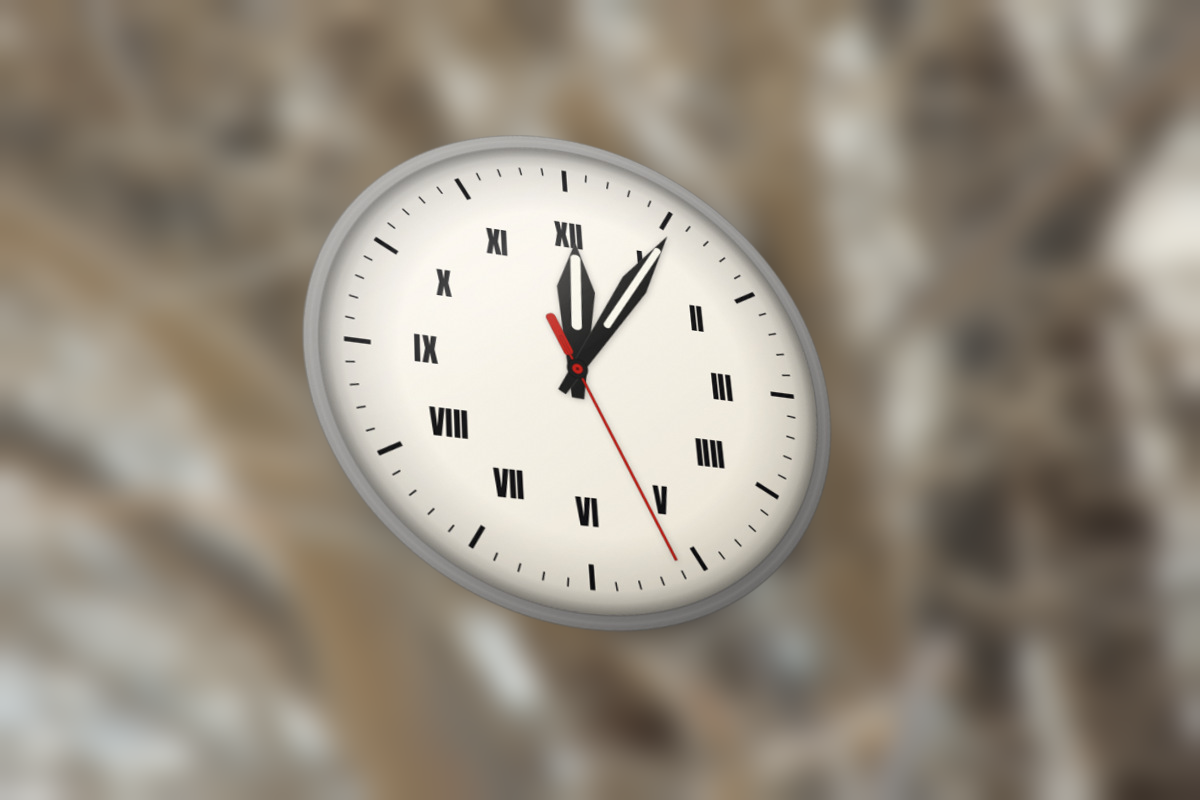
12 h 05 min 26 s
